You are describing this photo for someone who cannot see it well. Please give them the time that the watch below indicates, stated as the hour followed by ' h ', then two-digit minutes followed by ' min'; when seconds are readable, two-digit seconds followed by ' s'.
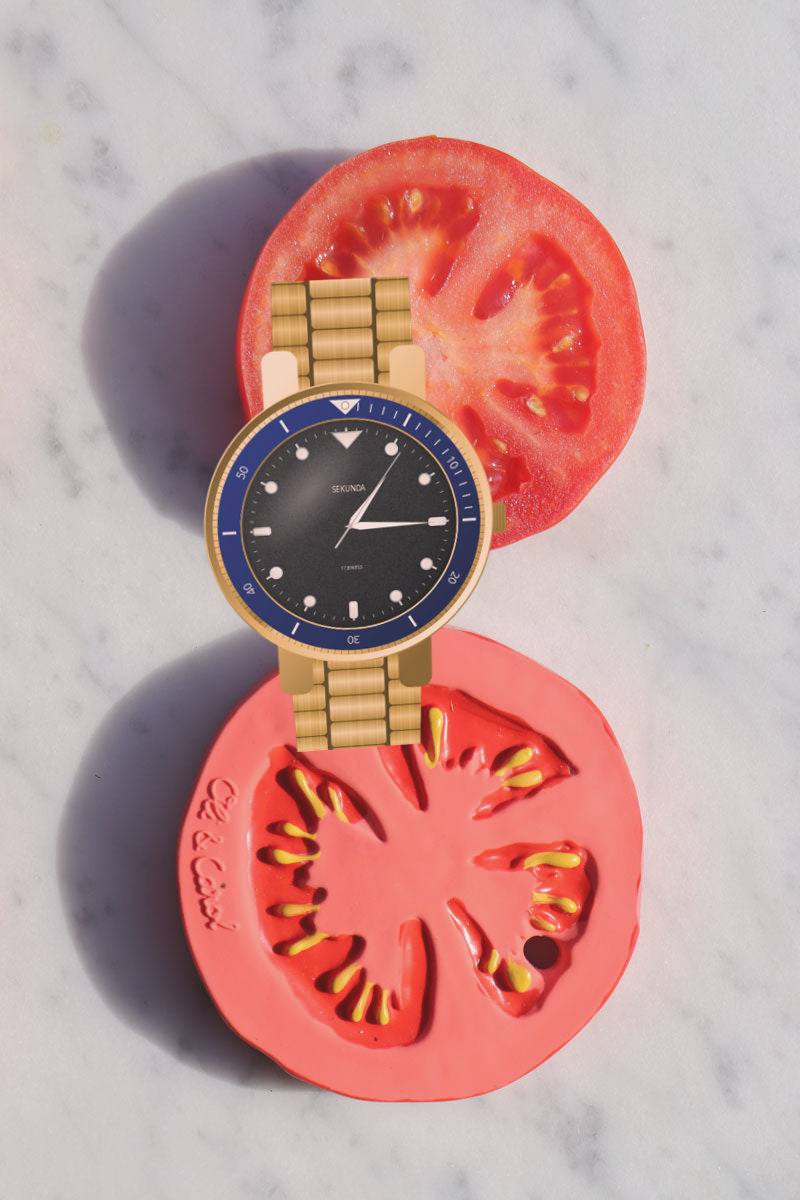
1 h 15 min 06 s
